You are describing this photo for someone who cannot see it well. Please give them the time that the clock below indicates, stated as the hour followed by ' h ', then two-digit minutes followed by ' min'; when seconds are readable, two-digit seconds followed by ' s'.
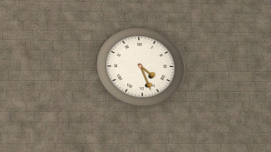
4 h 27 min
